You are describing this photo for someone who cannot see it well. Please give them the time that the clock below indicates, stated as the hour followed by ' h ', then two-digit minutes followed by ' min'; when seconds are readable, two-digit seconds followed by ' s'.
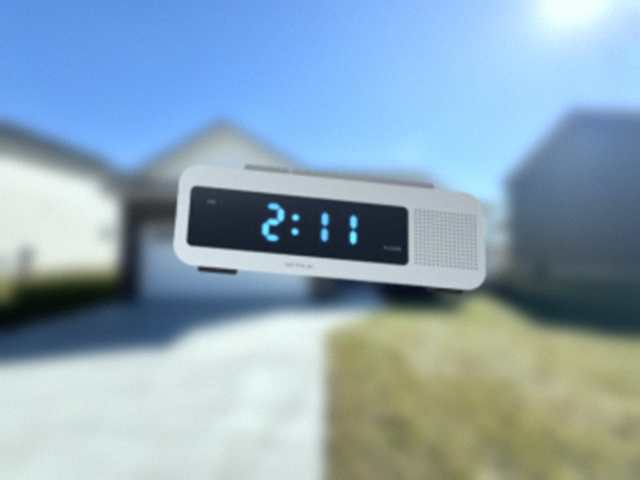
2 h 11 min
